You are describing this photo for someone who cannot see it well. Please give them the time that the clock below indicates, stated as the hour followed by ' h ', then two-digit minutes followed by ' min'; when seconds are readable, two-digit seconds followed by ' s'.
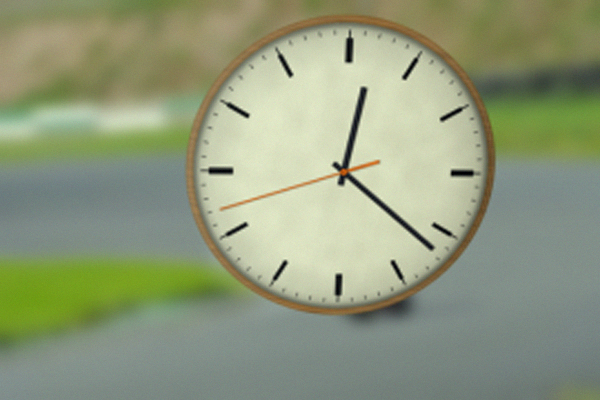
12 h 21 min 42 s
